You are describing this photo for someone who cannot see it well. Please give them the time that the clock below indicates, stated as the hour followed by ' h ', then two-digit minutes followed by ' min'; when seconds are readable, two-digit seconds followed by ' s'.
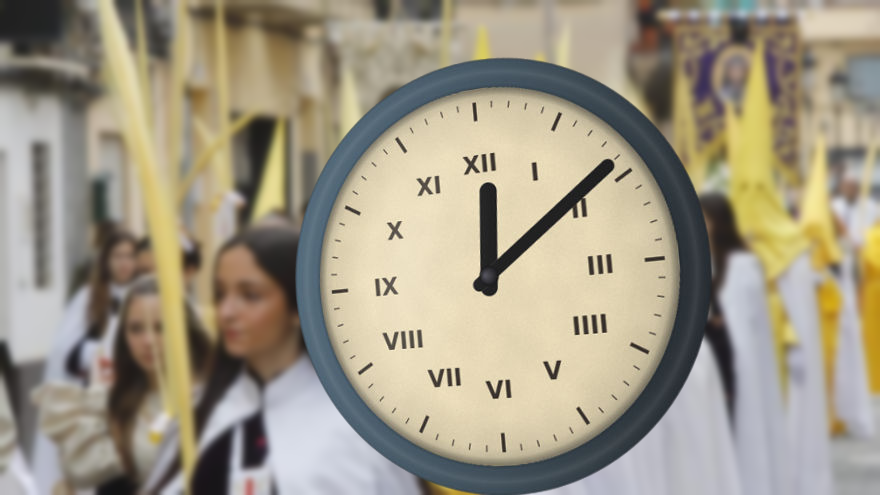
12 h 09 min
